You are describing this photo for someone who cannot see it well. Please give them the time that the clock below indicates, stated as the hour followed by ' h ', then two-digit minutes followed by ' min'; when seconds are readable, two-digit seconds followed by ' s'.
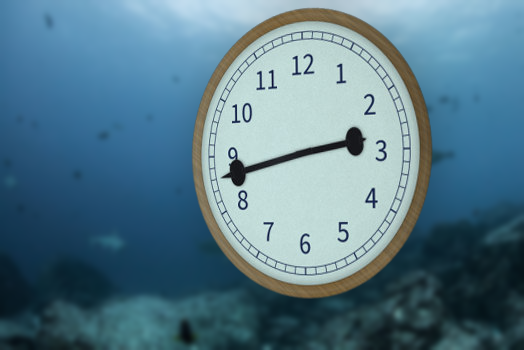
2 h 43 min
